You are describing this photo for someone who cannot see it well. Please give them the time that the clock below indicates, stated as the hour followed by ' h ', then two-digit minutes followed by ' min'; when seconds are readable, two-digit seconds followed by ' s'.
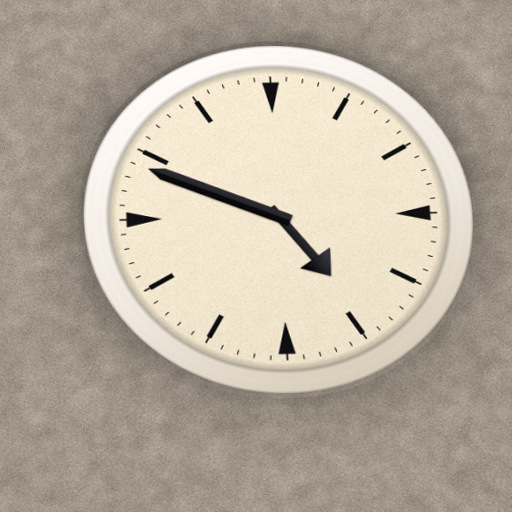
4 h 49 min
